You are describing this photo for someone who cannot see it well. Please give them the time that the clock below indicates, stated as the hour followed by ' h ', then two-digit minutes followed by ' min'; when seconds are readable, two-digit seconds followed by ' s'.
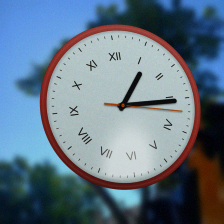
1 h 15 min 17 s
